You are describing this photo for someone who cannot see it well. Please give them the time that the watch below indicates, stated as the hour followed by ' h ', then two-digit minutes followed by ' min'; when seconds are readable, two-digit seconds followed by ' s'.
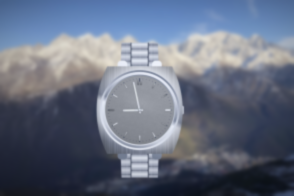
8 h 58 min
